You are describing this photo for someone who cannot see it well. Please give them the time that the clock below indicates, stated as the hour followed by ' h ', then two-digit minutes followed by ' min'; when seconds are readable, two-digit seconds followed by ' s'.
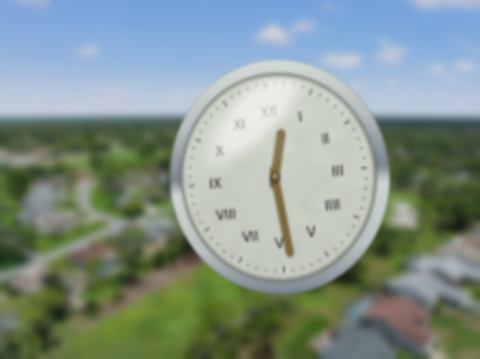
12 h 29 min
